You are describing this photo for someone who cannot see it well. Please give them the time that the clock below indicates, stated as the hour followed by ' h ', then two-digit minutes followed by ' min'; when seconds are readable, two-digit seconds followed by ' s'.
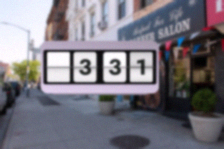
3 h 31 min
